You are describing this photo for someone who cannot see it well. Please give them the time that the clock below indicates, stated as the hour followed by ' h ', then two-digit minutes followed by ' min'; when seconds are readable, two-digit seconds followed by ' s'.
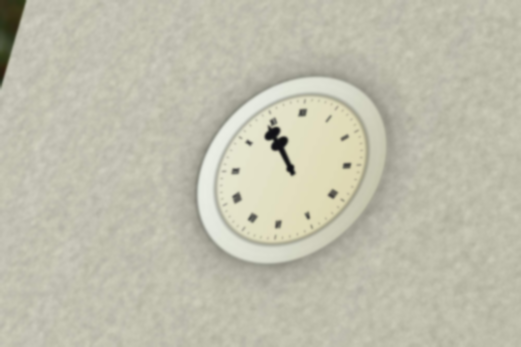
10 h 54 min
